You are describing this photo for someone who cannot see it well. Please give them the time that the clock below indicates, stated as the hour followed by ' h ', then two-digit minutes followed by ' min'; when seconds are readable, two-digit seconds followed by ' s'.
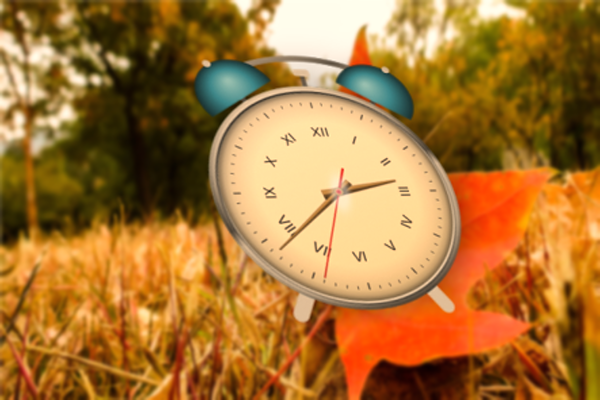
2 h 38 min 34 s
